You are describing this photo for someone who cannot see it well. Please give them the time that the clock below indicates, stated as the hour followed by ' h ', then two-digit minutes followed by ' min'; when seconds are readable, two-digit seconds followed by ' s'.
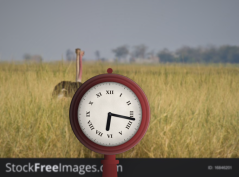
6 h 17 min
